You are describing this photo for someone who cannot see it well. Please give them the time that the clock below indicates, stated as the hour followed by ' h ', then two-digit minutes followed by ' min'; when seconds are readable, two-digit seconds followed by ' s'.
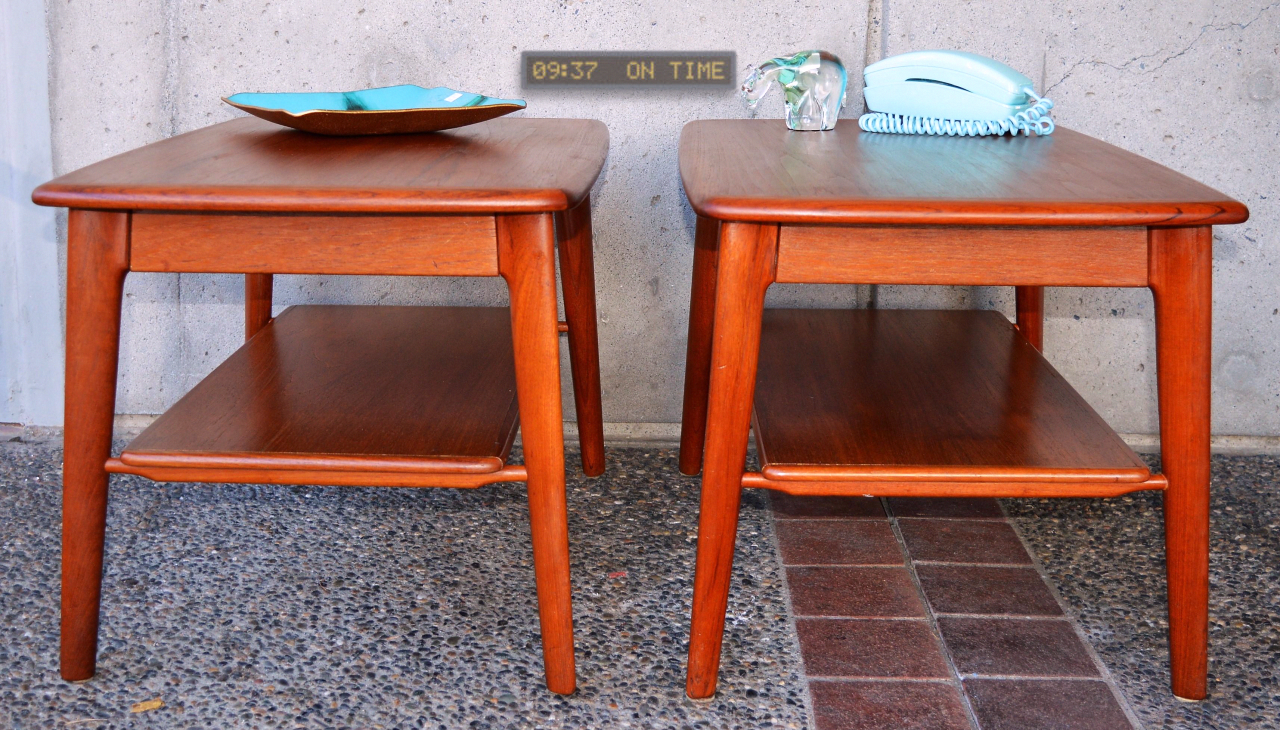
9 h 37 min
